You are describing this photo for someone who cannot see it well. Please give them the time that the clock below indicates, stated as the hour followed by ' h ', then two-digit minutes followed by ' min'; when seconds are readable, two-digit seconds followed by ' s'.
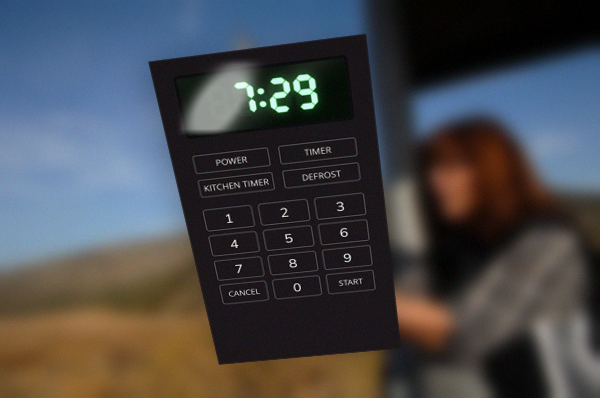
7 h 29 min
